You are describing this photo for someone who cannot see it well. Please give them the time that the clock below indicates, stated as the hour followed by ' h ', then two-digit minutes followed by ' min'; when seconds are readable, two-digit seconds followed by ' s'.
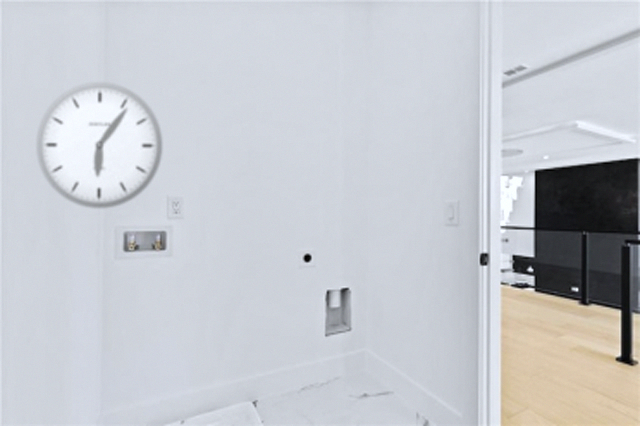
6 h 06 min
